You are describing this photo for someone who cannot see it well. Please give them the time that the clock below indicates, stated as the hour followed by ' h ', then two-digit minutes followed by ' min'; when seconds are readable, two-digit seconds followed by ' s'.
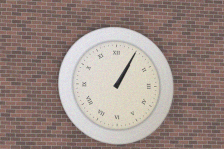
1 h 05 min
